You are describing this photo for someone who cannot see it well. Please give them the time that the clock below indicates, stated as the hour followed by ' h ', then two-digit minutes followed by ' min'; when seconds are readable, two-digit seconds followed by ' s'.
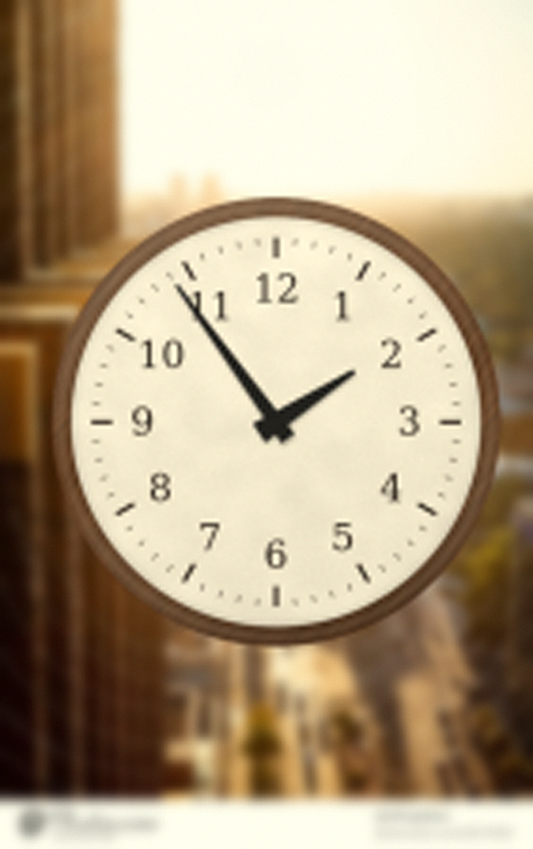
1 h 54 min
